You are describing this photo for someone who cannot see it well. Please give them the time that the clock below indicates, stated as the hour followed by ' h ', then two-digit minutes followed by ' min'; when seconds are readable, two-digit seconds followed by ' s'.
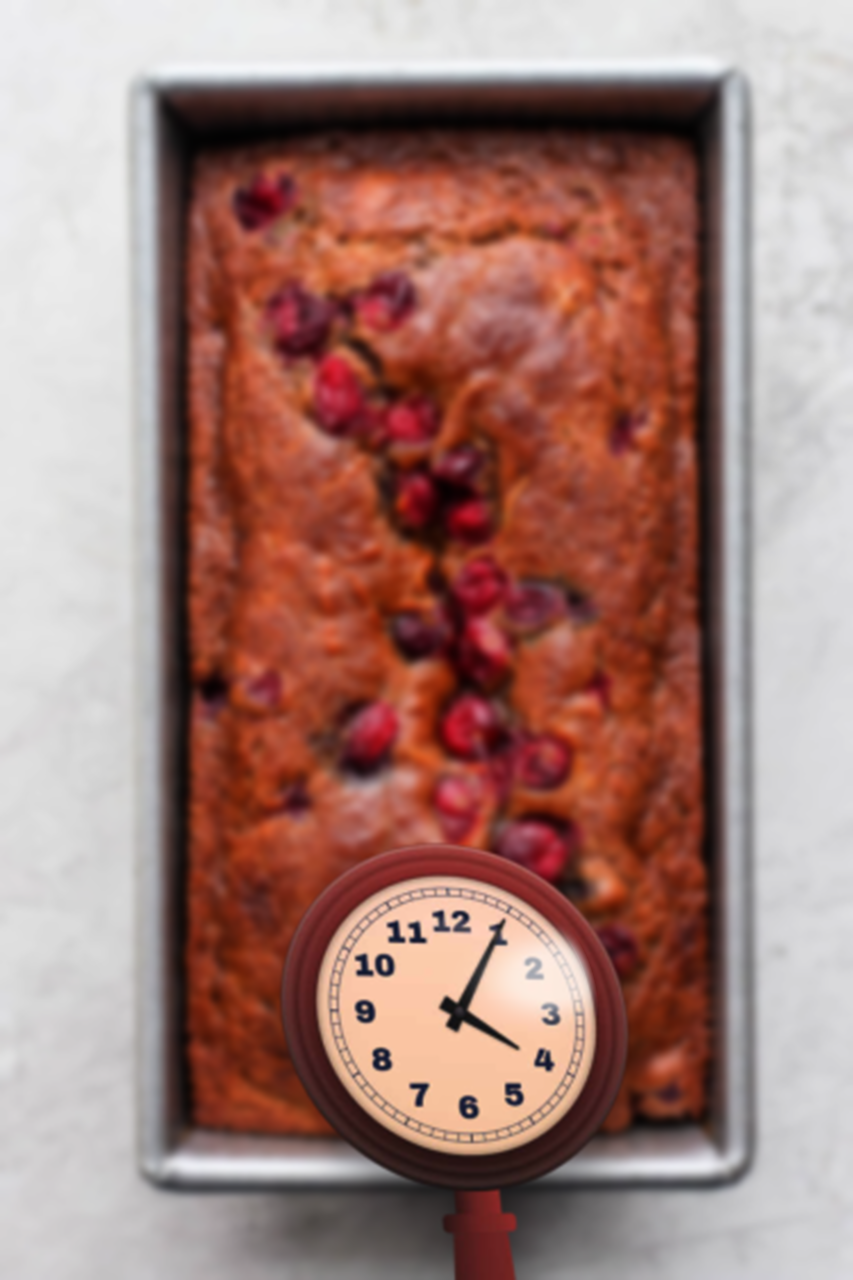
4 h 05 min
